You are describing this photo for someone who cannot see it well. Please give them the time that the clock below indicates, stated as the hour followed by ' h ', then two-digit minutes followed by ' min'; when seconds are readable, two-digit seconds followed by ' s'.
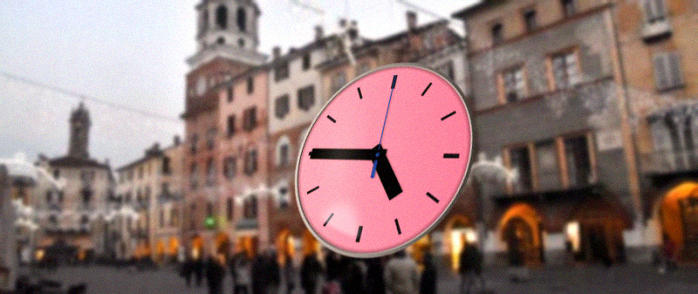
4 h 45 min 00 s
